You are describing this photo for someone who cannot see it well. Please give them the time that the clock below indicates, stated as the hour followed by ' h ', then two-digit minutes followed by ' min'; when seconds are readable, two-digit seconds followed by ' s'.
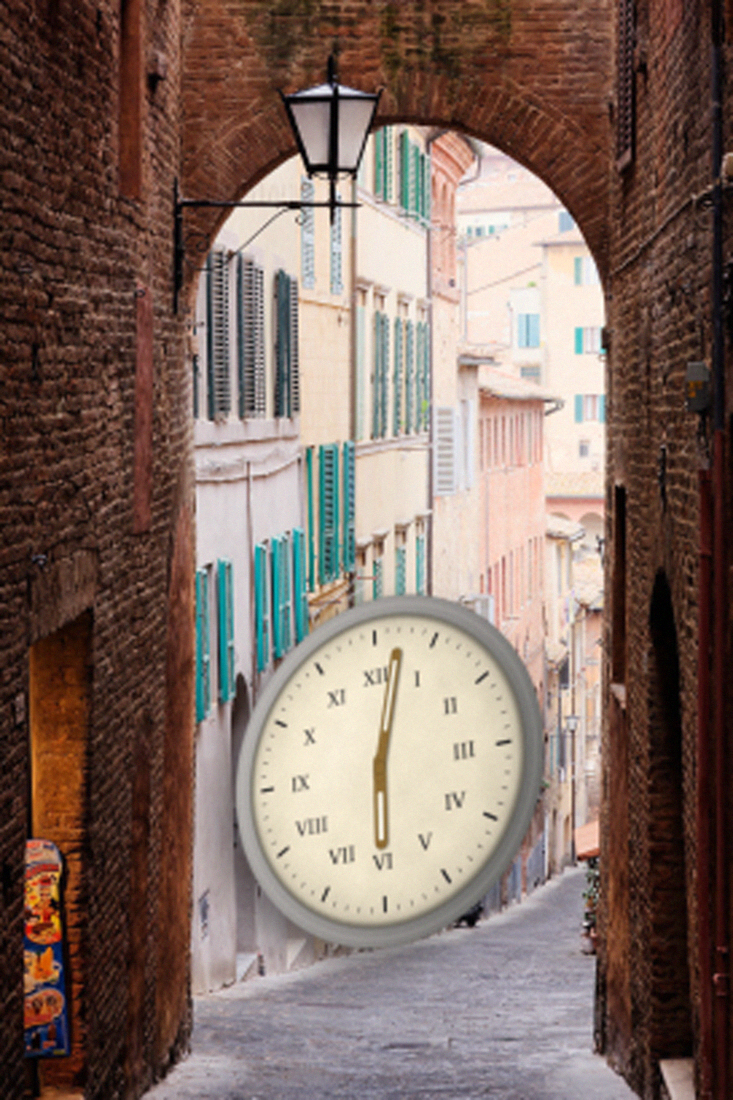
6 h 02 min
